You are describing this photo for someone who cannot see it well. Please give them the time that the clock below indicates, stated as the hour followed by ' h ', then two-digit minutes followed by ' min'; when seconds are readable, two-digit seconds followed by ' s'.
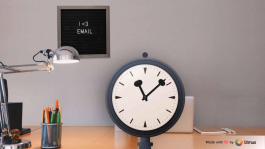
11 h 08 min
